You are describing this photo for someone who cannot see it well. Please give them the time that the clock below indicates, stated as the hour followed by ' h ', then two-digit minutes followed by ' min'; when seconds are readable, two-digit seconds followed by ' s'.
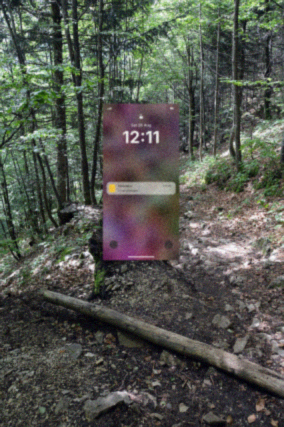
12 h 11 min
